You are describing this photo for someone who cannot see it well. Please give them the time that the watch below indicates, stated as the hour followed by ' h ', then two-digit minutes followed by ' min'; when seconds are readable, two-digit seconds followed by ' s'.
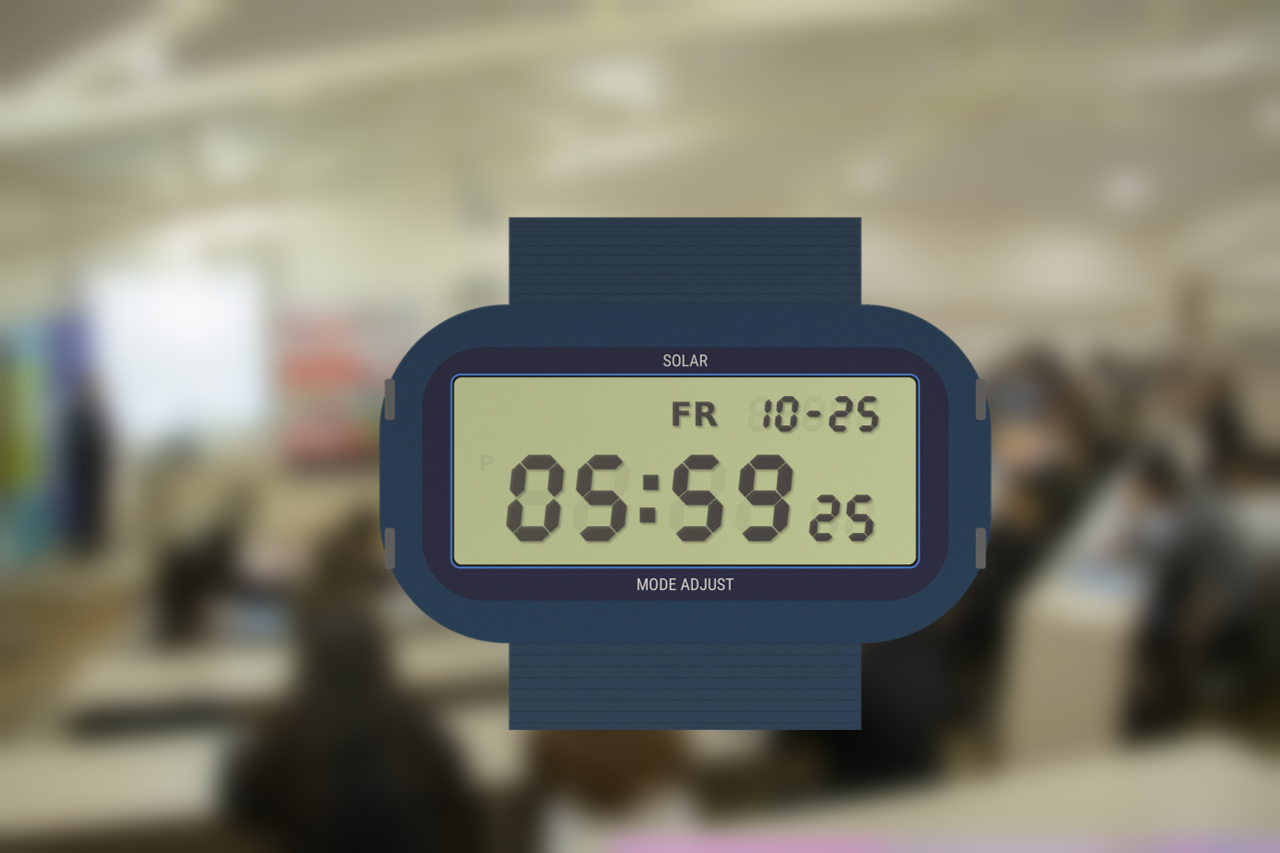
5 h 59 min 25 s
